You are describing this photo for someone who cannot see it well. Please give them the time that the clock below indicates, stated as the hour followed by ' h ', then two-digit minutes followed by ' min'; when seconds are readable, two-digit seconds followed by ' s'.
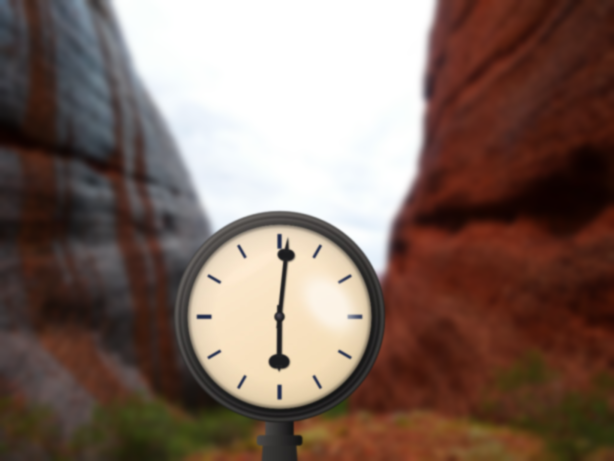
6 h 01 min
